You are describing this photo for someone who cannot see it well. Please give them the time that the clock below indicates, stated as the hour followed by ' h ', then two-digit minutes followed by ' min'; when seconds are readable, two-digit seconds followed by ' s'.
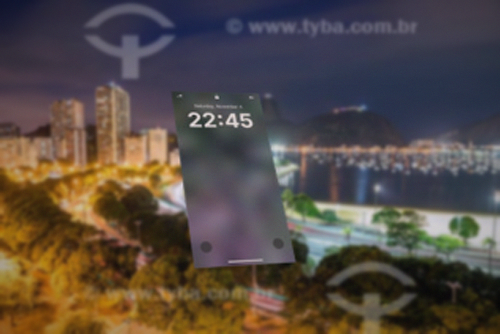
22 h 45 min
